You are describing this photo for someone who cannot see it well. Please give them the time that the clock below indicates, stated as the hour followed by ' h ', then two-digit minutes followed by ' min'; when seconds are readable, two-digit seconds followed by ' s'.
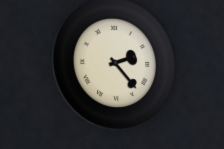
2 h 23 min
